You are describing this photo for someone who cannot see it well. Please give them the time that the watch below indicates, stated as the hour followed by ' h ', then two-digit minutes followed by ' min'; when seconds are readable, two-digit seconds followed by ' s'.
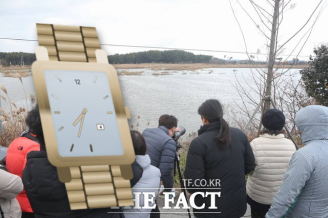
7 h 34 min
